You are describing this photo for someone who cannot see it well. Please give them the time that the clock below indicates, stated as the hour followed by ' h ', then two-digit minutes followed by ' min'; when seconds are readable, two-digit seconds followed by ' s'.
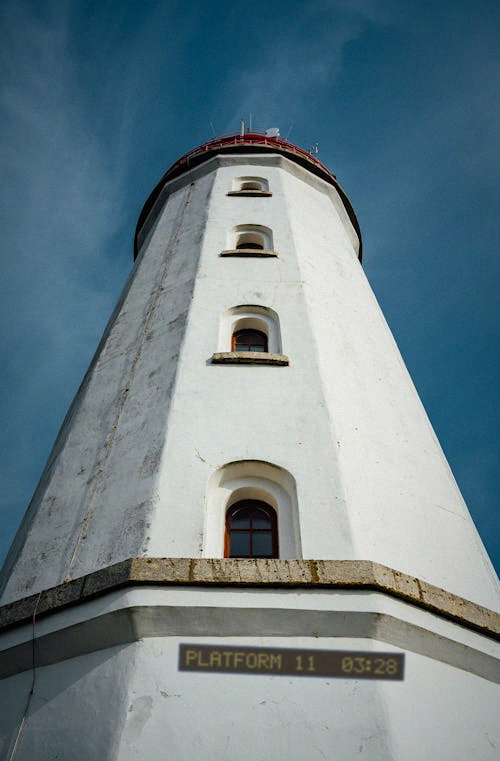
3 h 28 min
